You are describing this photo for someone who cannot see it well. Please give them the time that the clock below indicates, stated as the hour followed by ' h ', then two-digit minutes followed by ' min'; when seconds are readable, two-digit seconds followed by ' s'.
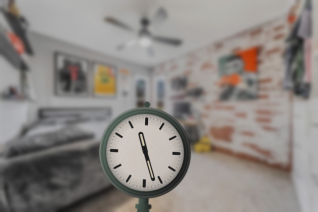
11 h 27 min
